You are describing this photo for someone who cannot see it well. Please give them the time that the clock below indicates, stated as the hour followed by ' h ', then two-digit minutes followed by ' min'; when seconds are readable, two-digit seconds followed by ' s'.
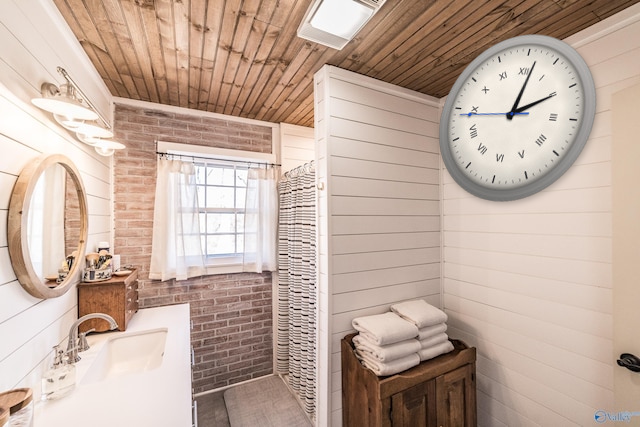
2 h 01 min 44 s
